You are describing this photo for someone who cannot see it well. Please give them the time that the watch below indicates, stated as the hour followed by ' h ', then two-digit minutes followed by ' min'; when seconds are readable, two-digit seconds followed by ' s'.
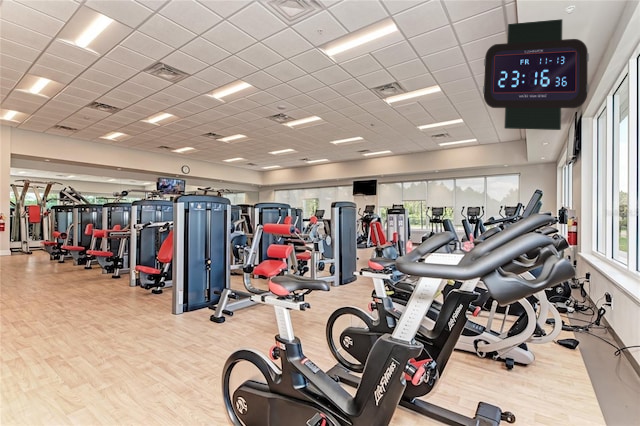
23 h 16 min 36 s
